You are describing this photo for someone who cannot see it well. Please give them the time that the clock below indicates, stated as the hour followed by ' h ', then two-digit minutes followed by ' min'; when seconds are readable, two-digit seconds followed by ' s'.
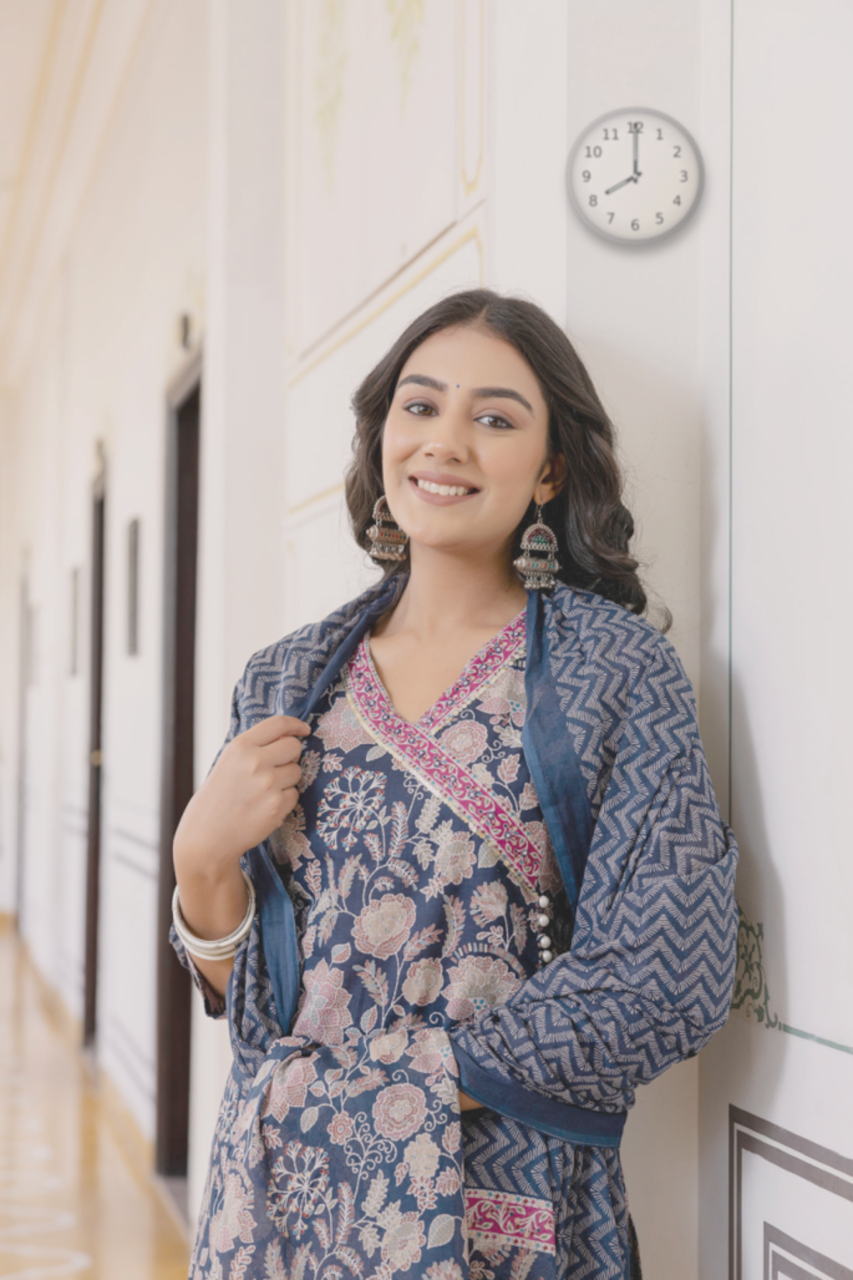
8 h 00 min
